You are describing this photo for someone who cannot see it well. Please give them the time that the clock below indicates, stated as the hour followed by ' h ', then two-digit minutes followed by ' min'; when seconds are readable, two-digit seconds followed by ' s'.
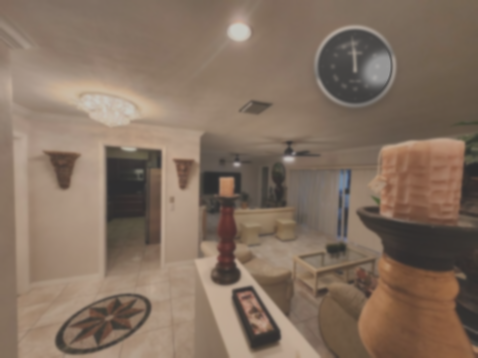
11 h 59 min
